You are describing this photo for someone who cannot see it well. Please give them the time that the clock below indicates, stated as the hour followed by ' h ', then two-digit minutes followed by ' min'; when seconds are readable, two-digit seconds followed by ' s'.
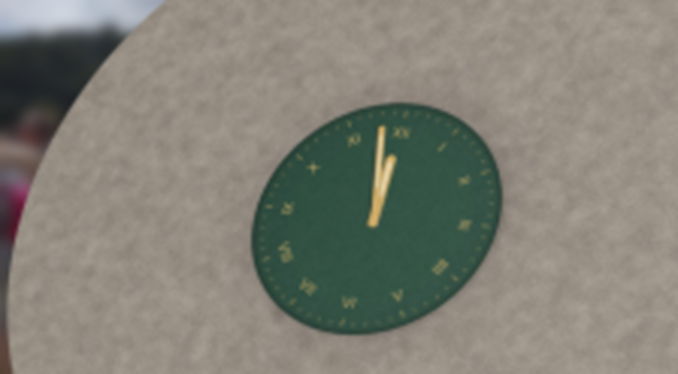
11 h 58 min
